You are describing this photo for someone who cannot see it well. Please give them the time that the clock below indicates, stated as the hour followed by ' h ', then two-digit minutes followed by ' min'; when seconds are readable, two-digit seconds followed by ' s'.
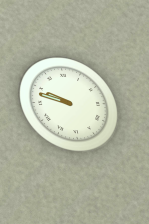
9 h 48 min
